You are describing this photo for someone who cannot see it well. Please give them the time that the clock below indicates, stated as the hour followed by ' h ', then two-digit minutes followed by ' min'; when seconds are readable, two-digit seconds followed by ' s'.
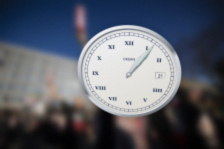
1 h 06 min
